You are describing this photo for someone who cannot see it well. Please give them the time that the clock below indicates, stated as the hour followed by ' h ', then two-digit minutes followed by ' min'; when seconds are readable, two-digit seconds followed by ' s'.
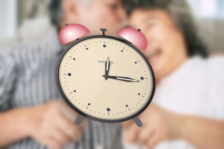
12 h 16 min
